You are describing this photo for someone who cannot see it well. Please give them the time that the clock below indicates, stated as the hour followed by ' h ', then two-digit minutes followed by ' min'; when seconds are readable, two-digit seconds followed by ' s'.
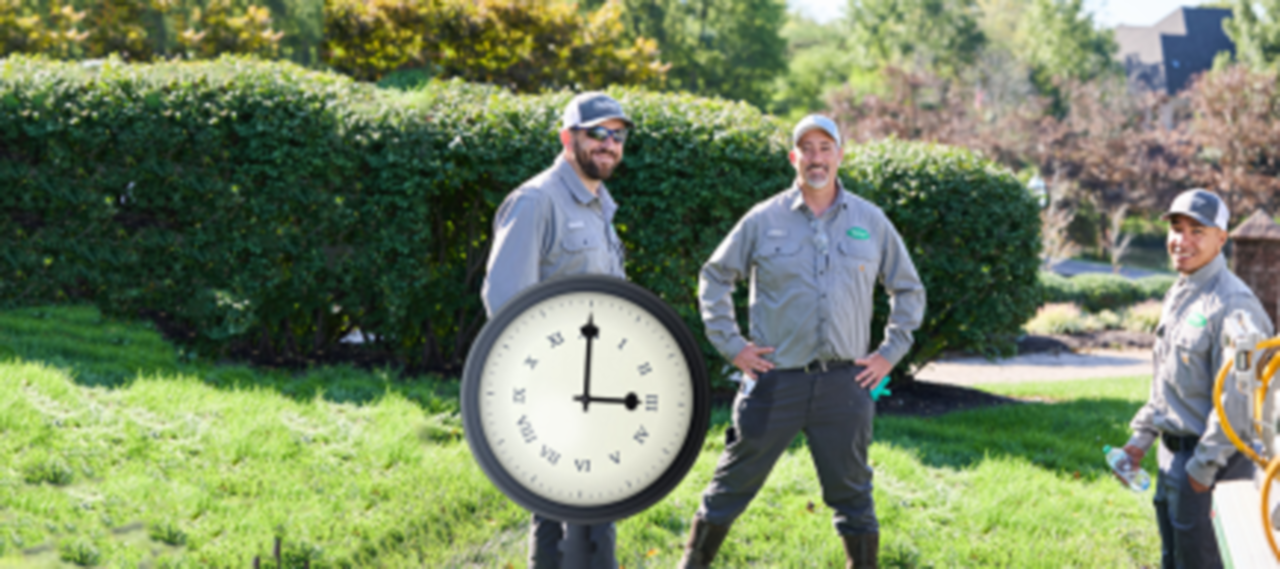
3 h 00 min
